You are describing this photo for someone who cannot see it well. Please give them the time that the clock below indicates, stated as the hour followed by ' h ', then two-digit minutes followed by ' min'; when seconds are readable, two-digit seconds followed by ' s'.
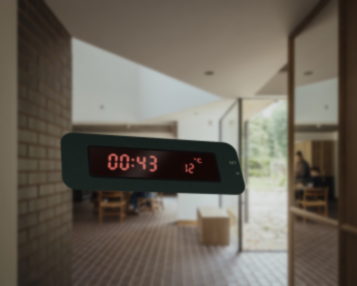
0 h 43 min
